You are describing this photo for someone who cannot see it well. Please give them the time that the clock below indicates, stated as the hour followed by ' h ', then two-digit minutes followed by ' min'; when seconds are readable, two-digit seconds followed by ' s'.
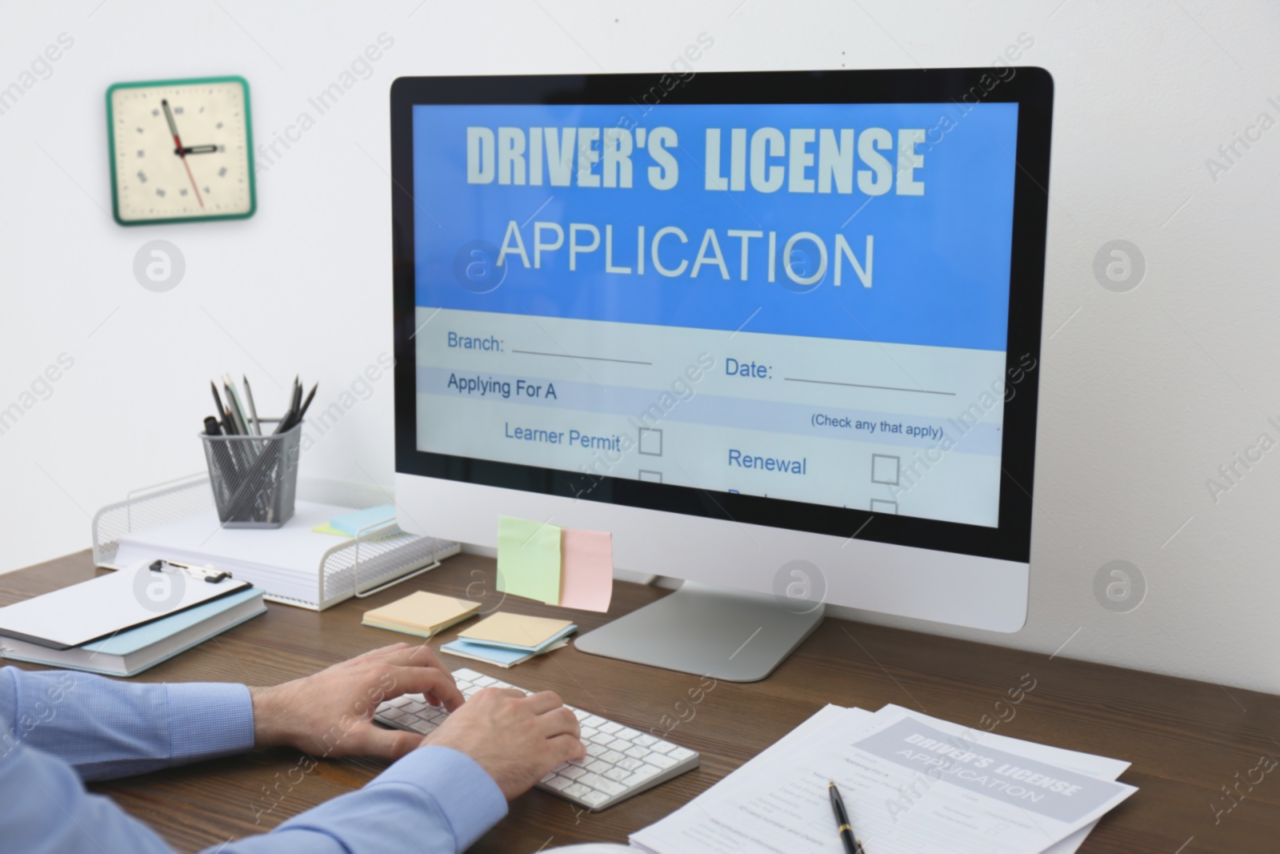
2 h 57 min 27 s
